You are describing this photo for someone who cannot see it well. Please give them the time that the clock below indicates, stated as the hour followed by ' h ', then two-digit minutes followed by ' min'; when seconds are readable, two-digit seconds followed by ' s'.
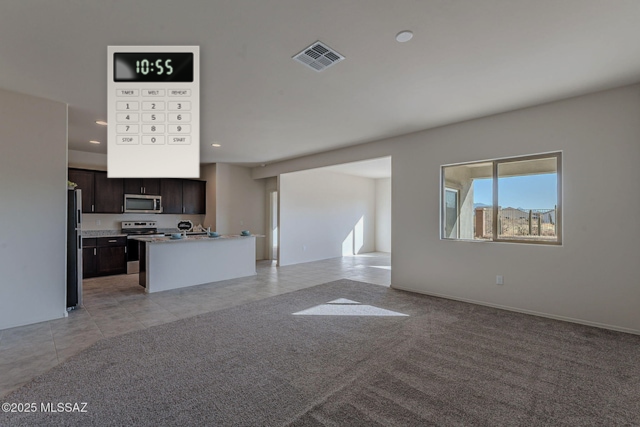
10 h 55 min
